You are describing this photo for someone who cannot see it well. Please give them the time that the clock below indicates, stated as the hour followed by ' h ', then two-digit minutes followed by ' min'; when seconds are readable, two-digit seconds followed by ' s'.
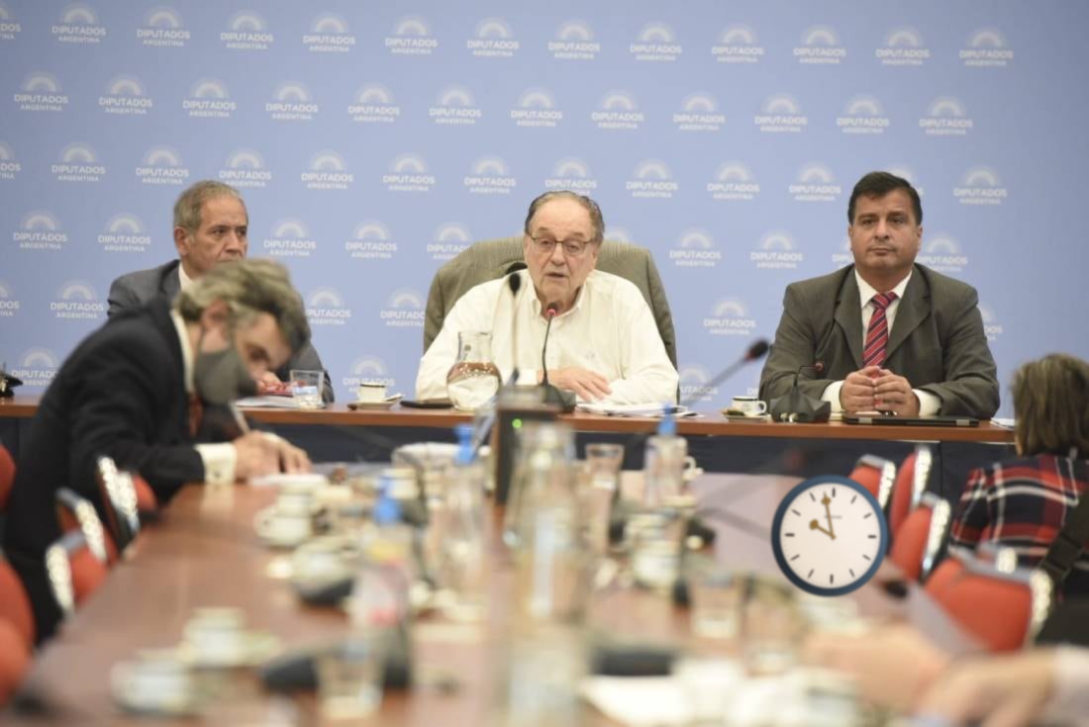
9 h 58 min
